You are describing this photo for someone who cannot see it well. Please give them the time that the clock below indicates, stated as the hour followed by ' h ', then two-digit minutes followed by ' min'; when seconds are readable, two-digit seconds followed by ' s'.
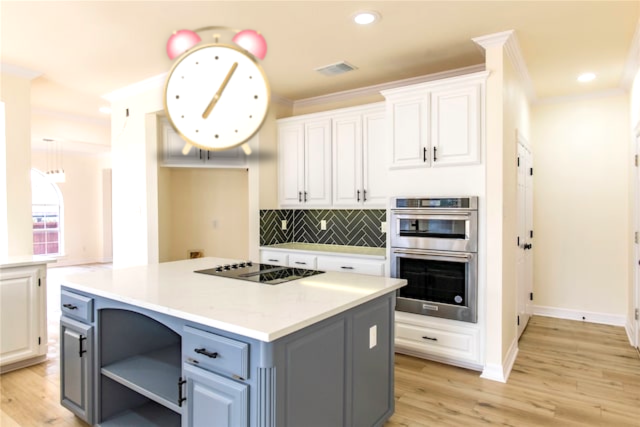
7 h 05 min
